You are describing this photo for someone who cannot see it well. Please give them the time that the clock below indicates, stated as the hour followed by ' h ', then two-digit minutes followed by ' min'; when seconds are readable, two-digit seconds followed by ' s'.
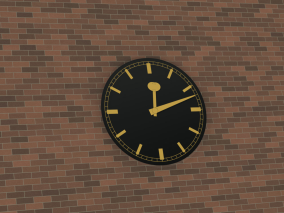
12 h 12 min
